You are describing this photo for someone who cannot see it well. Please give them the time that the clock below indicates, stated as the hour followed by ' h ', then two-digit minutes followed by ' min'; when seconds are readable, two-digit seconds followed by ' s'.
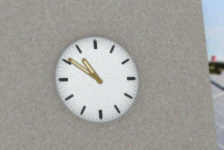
10 h 51 min
